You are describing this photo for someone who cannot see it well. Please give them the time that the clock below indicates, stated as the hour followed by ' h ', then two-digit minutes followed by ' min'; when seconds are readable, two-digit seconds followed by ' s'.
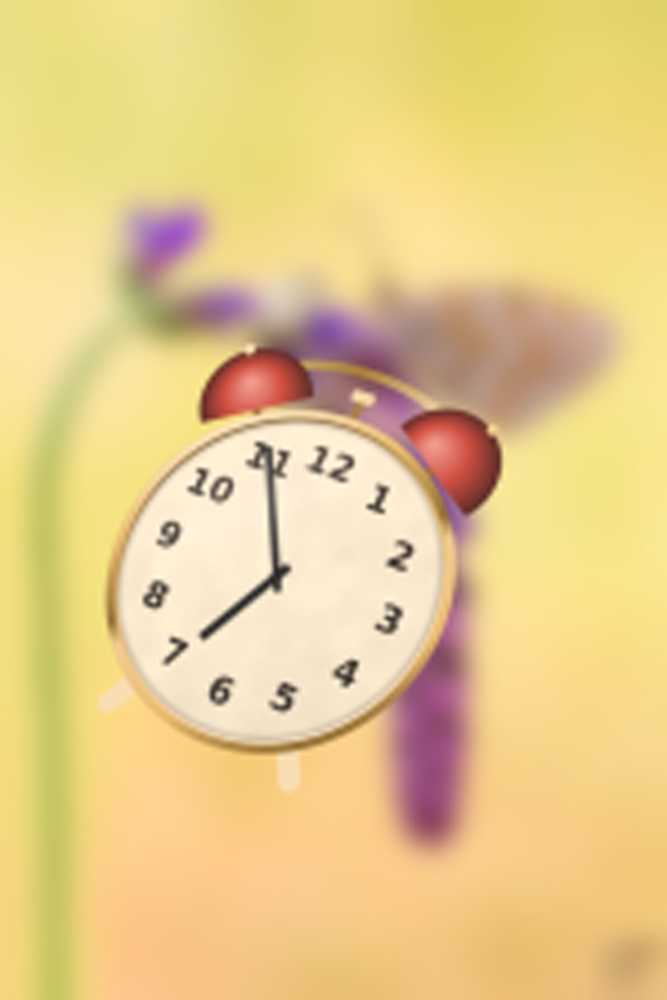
6 h 55 min
